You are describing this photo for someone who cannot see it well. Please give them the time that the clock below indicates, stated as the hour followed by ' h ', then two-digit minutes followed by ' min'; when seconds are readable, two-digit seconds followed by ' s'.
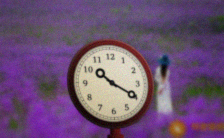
10 h 20 min
